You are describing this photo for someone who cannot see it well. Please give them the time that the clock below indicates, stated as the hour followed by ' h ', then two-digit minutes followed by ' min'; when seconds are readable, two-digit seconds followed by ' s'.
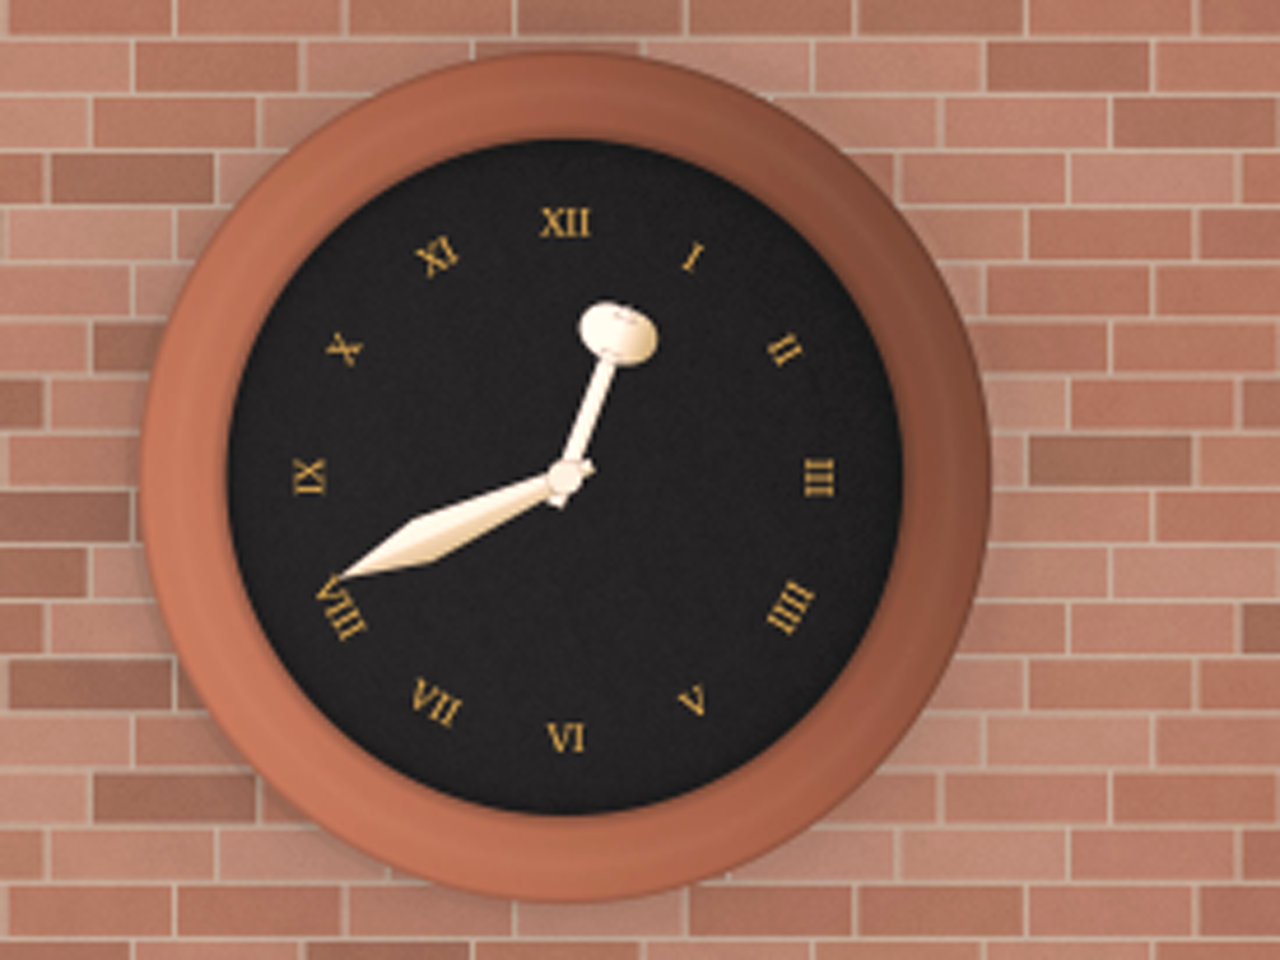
12 h 41 min
